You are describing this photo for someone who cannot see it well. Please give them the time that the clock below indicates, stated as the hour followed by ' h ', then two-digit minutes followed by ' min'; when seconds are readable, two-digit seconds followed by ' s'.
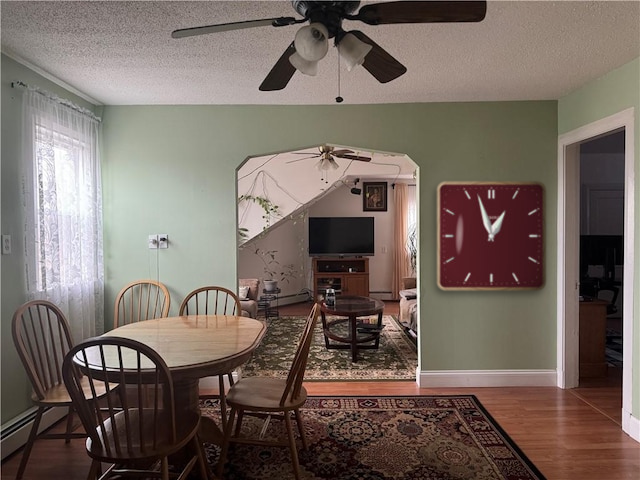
12 h 57 min
